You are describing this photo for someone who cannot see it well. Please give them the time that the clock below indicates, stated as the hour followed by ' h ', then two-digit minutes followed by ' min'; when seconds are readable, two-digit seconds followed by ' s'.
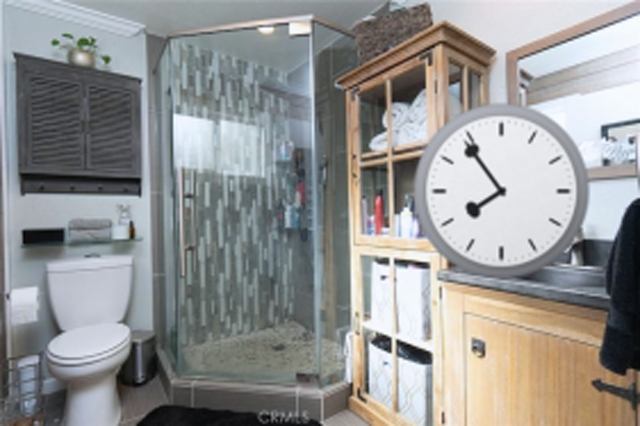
7 h 54 min
